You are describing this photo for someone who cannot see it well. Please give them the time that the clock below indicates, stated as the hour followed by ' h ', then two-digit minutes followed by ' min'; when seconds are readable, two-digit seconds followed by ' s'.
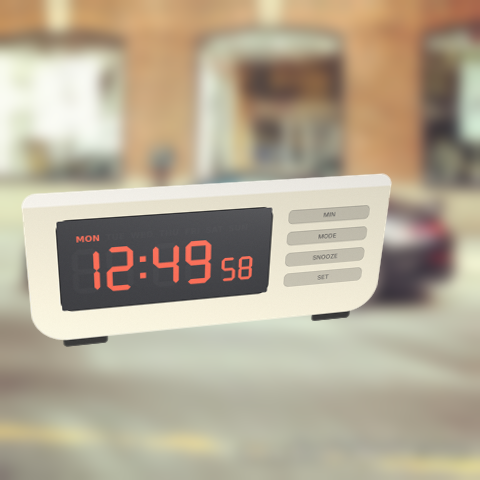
12 h 49 min 58 s
